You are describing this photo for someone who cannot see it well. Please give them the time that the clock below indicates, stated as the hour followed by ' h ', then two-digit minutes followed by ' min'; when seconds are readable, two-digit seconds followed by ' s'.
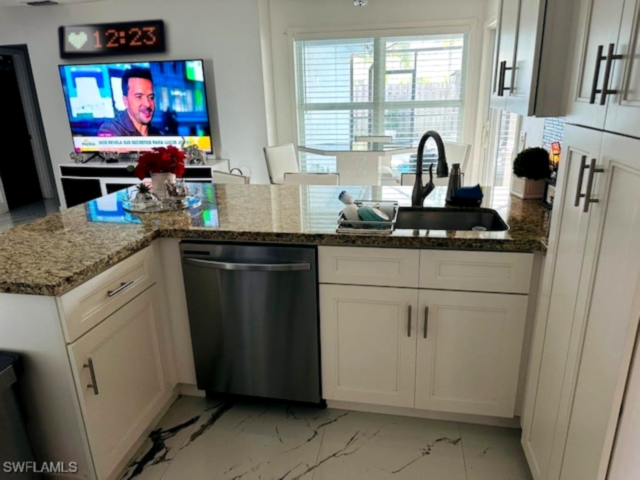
12 h 23 min
